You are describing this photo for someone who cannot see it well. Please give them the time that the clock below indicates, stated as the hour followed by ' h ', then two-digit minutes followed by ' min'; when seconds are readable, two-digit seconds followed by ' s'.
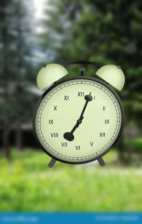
7 h 03 min
